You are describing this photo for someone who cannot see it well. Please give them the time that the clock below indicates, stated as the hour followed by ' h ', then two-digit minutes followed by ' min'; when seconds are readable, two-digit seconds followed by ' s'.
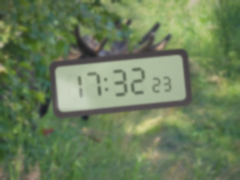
17 h 32 min 23 s
